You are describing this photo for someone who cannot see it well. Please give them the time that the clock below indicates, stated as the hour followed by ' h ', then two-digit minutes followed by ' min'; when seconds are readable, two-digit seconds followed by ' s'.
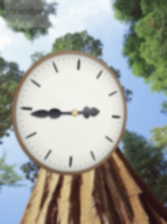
2 h 44 min
